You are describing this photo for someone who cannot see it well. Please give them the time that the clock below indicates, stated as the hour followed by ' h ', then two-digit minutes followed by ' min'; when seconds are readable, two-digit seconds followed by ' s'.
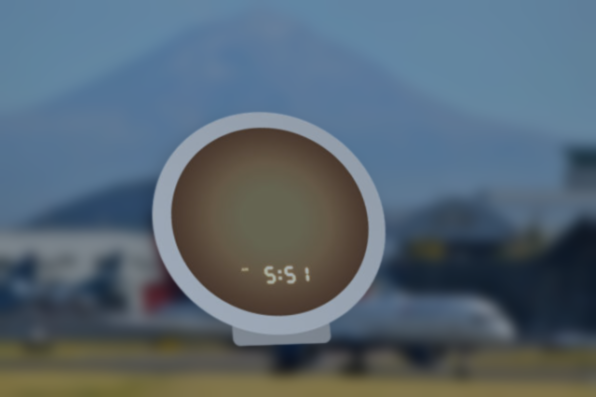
5 h 51 min
